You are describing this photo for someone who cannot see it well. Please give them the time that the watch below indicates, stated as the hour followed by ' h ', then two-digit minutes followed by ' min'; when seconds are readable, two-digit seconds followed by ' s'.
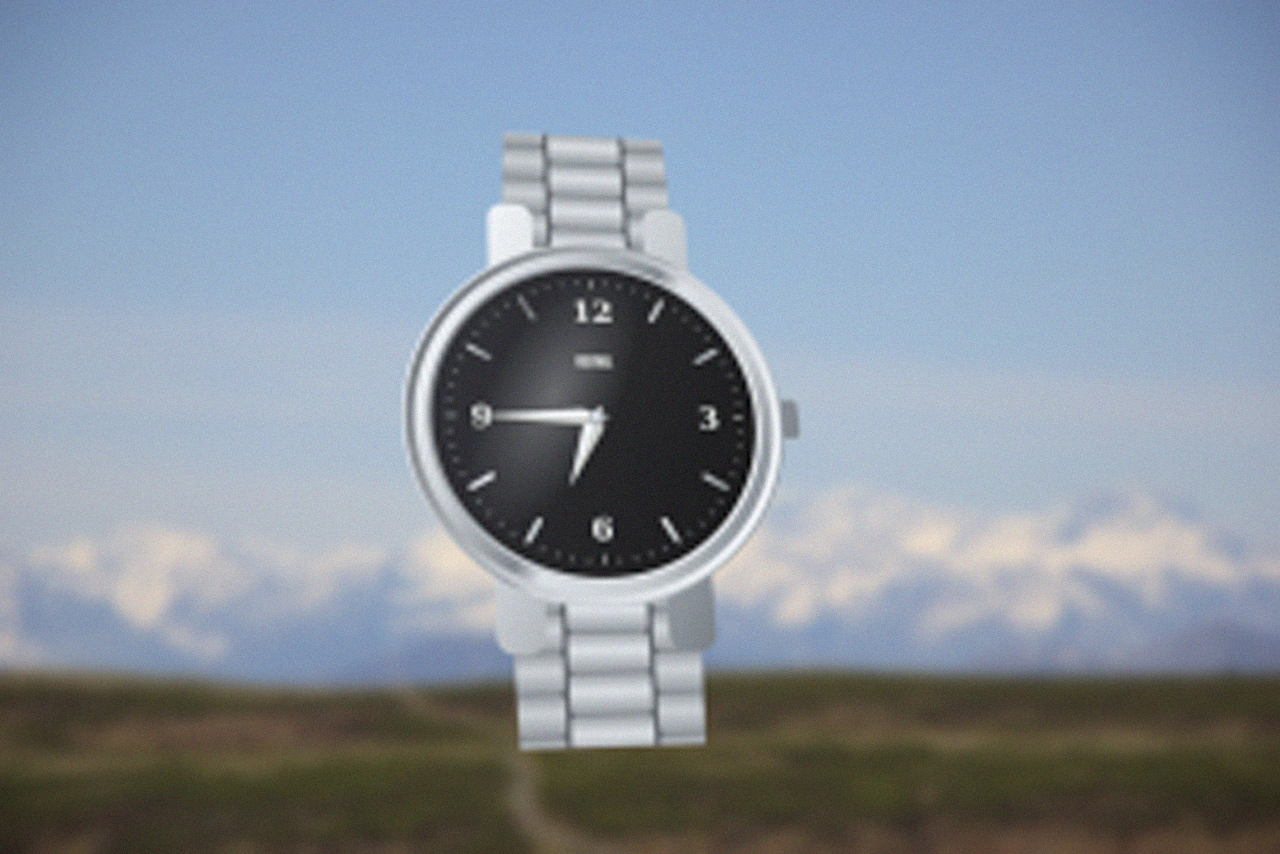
6 h 45 min
